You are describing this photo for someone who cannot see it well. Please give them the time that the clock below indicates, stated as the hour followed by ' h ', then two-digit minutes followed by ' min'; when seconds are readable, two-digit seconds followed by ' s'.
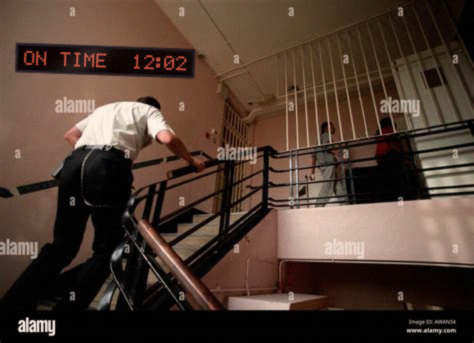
12 h 02 min
